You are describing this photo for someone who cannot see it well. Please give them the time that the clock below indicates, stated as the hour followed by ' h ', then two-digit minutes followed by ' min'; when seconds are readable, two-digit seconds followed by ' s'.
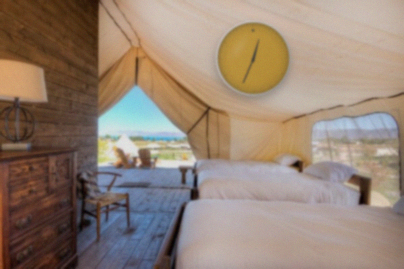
12 h 34 min
